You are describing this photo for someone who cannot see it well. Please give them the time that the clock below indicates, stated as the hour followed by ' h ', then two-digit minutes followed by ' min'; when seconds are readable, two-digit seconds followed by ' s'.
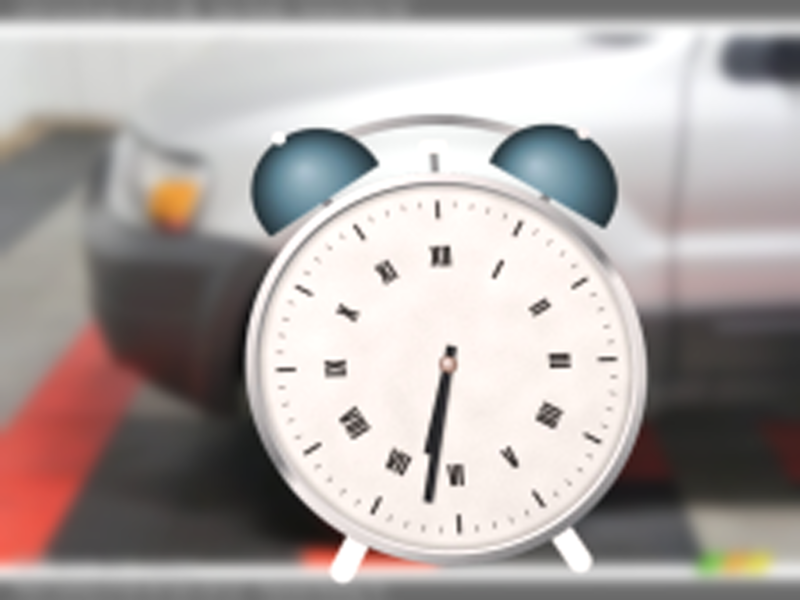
6 h 32 min
